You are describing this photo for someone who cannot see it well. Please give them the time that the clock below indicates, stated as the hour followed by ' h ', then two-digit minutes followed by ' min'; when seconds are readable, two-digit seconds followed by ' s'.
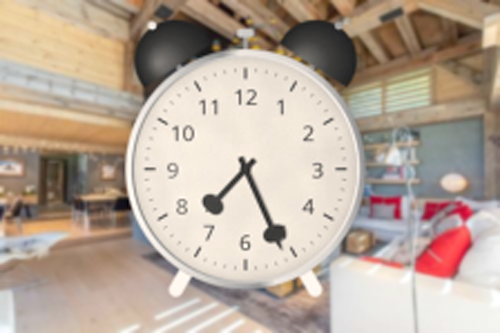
7 h 26 min
